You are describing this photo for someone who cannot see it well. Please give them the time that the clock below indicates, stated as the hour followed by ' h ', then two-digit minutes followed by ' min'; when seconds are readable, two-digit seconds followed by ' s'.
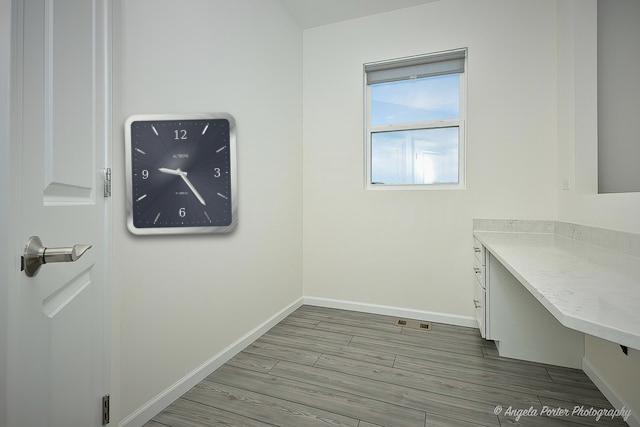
9 h 24 min
